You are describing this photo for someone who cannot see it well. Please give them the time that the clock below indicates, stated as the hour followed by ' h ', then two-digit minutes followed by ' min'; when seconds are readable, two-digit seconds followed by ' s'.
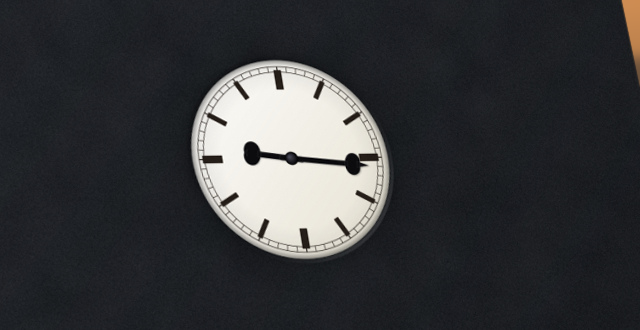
9 h 16 min
